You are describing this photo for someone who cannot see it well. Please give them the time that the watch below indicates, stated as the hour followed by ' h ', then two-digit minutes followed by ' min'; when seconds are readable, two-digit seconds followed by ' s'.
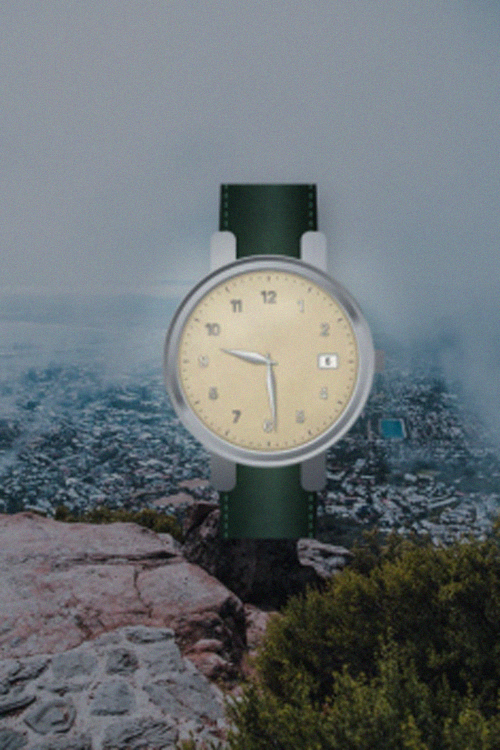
9 h 29 min
